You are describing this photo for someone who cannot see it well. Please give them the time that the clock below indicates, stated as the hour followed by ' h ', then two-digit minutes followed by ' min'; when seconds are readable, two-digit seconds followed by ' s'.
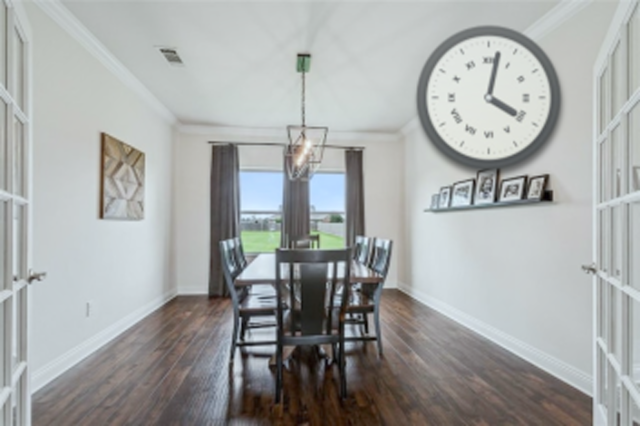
4 h 02 min
